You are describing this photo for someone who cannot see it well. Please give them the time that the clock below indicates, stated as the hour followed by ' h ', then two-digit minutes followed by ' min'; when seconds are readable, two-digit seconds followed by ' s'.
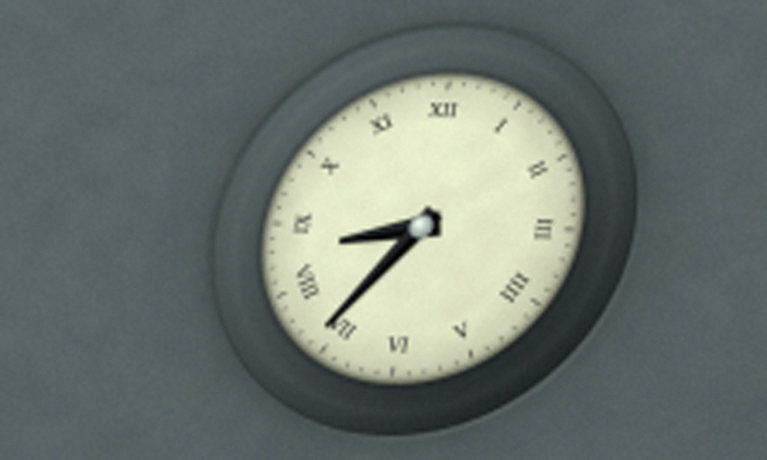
8 h 36 min
